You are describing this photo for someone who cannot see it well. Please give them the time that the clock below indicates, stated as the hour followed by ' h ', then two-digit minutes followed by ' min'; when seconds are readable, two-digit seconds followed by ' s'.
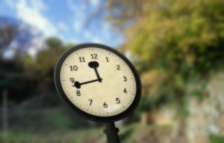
11 h 43 min
